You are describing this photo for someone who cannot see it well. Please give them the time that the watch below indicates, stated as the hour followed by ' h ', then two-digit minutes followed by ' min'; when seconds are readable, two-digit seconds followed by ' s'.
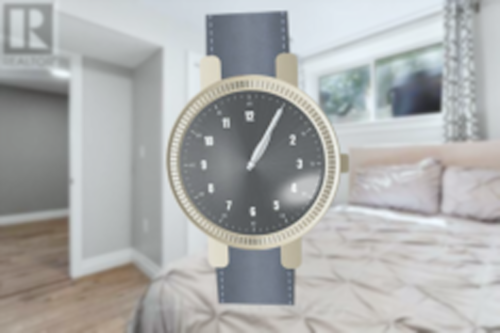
1 h 05 min
